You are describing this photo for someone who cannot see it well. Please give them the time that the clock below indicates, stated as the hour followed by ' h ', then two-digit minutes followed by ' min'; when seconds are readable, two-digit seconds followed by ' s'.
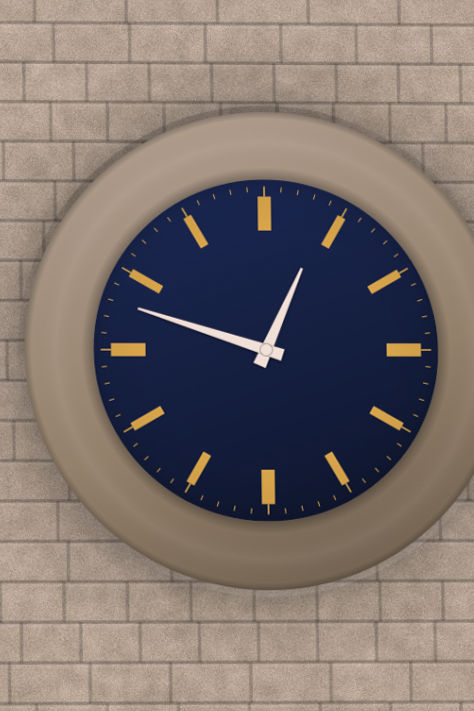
12 h 48 min
